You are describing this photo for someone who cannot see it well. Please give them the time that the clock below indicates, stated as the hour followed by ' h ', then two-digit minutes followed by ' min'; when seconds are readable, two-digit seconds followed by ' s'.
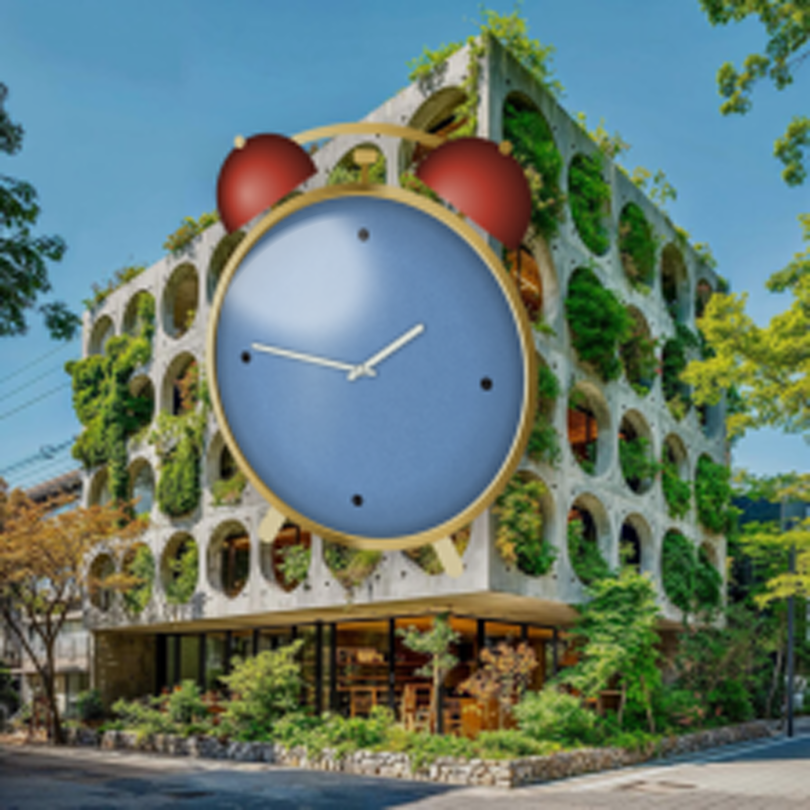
1 h 46 min
